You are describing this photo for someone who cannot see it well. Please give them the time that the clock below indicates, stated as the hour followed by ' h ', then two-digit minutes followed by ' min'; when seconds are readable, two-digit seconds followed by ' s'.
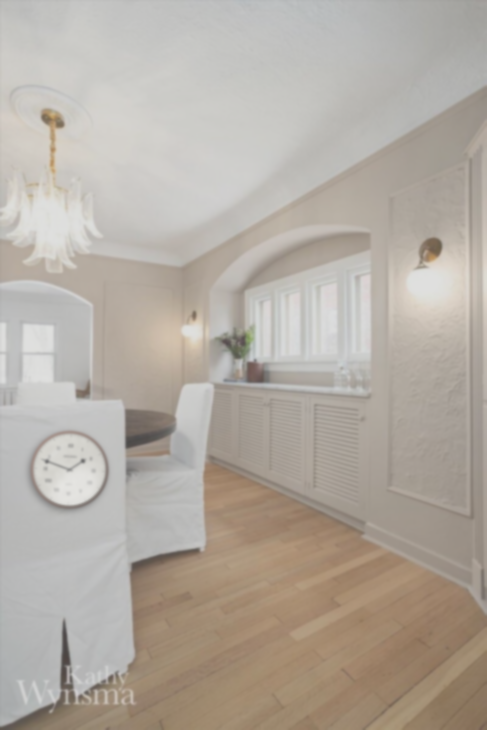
1 h 48 min
